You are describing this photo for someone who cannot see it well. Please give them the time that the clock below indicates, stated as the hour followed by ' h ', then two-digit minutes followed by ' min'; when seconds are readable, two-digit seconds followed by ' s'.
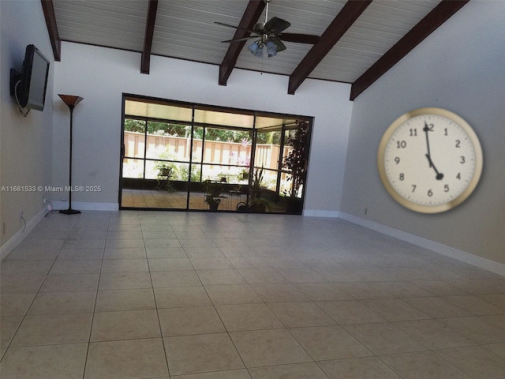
4 h 59 min
